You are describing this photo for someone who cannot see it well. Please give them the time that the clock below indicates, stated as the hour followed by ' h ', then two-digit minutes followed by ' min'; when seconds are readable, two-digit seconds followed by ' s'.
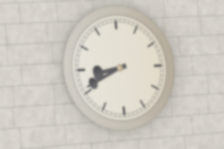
8 h 41 min
